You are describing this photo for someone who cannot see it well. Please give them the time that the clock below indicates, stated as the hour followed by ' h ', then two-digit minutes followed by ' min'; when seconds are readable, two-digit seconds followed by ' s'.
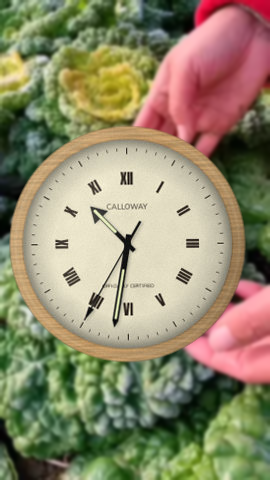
10 h 31 min 35 s
